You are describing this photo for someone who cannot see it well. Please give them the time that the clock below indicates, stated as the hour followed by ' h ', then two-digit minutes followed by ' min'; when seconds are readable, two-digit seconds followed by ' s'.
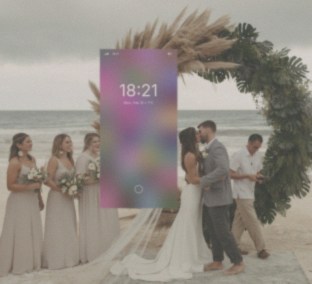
18 h 21 min
